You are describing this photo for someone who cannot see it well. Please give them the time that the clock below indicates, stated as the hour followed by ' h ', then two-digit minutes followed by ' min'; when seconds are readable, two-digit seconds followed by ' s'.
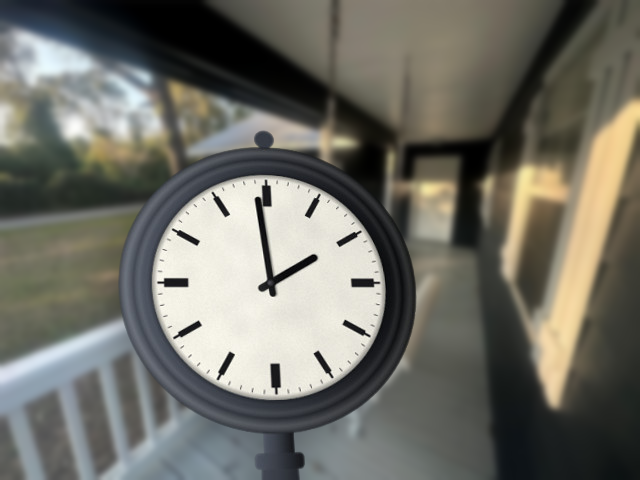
1 h 59 min
